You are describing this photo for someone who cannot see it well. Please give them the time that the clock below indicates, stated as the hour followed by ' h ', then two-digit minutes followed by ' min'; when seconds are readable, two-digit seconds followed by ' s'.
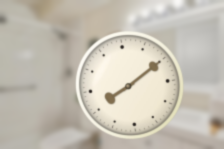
8 h 10 min
